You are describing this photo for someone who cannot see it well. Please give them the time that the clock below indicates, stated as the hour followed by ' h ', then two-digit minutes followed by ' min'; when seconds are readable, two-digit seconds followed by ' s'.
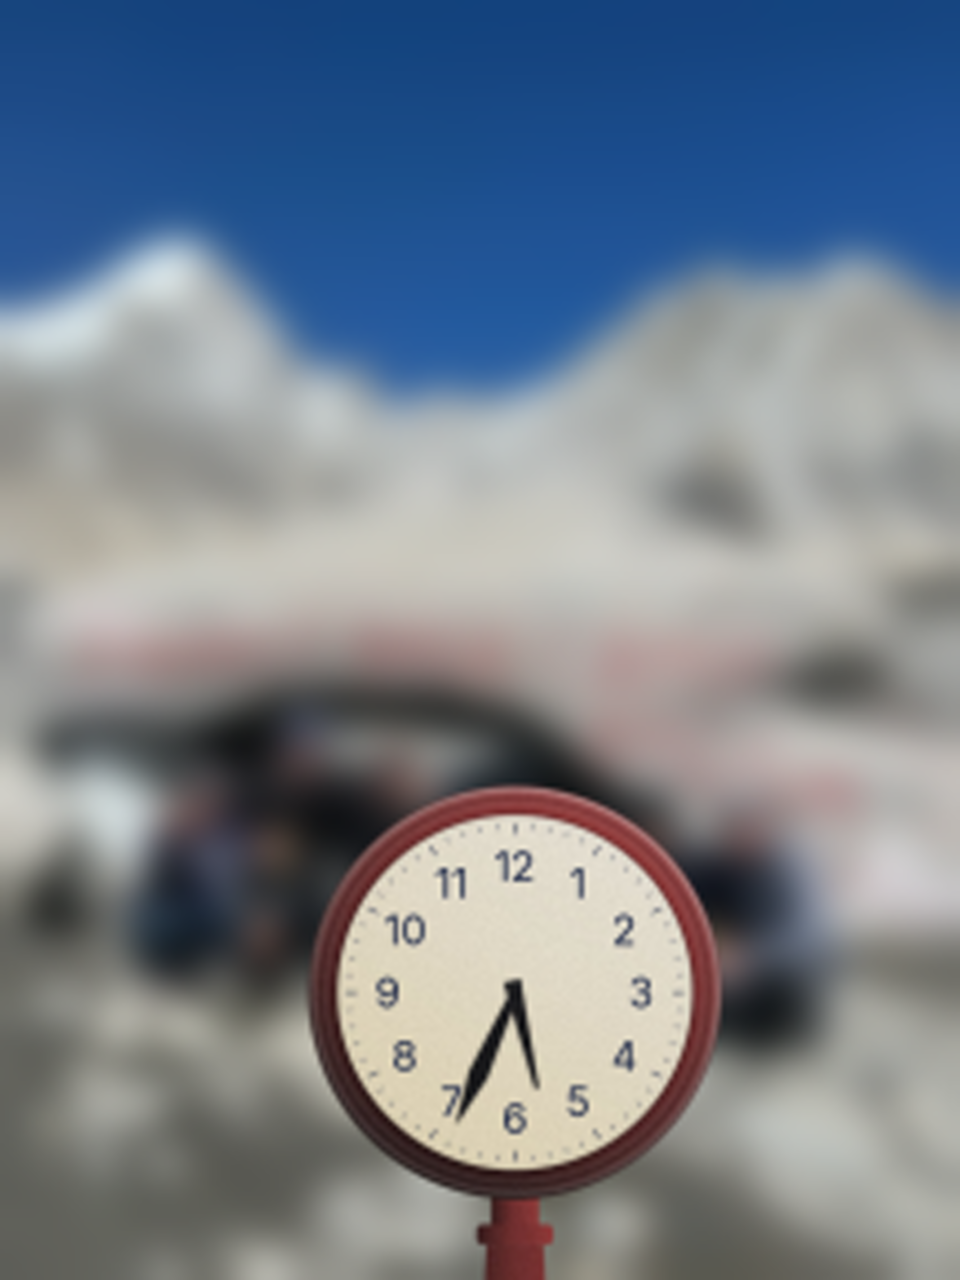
5 h 34 min
